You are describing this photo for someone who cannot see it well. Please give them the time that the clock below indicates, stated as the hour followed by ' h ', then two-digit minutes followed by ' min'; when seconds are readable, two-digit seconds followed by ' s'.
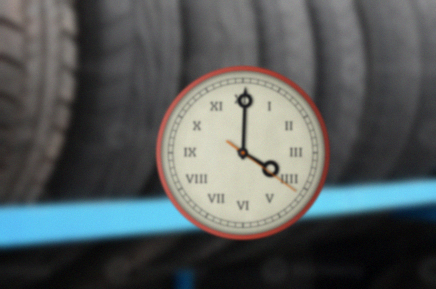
4 h 00 min 21 s
